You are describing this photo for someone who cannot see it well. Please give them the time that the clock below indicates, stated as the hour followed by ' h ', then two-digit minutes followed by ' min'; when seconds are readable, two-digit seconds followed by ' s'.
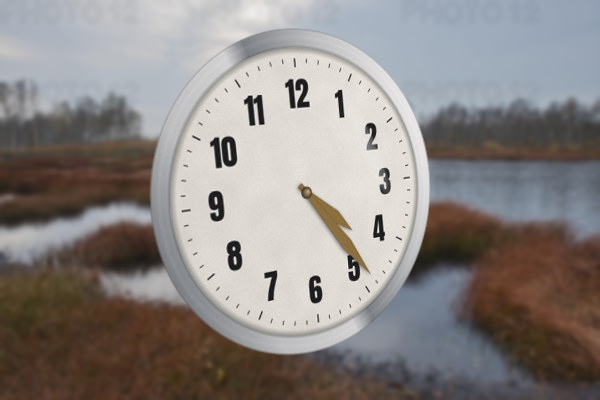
4 h 24 min
